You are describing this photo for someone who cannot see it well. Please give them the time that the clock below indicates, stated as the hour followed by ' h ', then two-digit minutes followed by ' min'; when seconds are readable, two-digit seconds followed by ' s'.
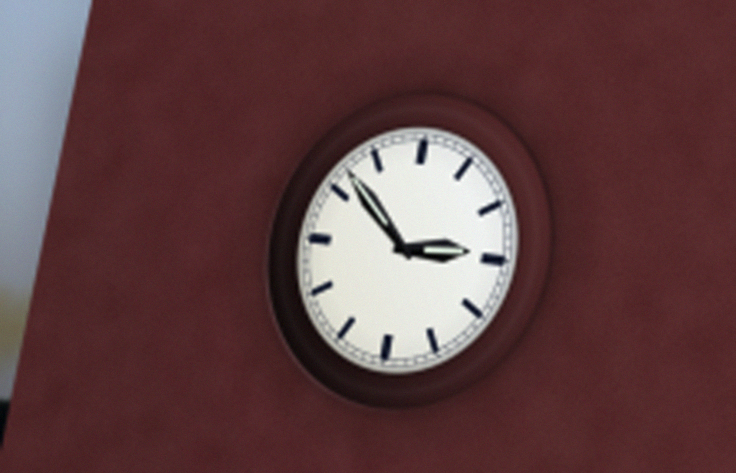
2 h 52 min
